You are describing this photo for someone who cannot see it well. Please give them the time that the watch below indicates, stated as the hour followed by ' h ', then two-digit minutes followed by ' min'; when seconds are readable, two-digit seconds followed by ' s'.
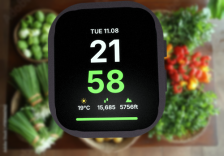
21 h 58 min
